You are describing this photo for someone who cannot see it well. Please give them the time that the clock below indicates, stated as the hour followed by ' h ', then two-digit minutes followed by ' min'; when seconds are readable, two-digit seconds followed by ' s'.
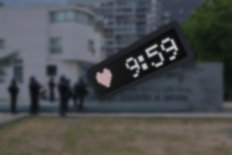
9 h 59 min
